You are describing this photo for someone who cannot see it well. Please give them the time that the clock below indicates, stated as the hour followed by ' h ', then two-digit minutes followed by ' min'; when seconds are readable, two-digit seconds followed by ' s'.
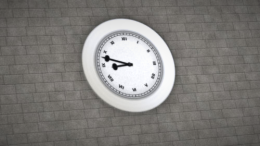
8 h 48 min
